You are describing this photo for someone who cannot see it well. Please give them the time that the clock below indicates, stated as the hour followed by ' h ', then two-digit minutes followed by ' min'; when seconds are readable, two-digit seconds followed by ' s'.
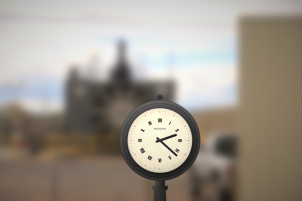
2 h 22 min
